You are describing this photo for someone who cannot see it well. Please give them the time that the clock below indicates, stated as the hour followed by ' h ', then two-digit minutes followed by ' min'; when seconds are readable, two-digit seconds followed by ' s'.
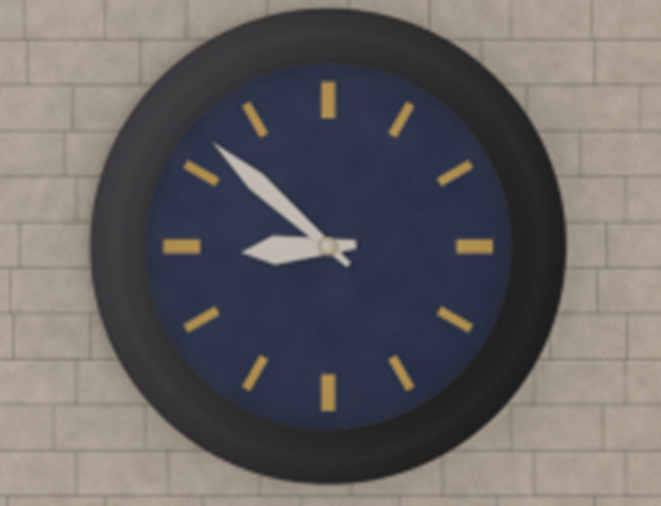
8 h 52 min
